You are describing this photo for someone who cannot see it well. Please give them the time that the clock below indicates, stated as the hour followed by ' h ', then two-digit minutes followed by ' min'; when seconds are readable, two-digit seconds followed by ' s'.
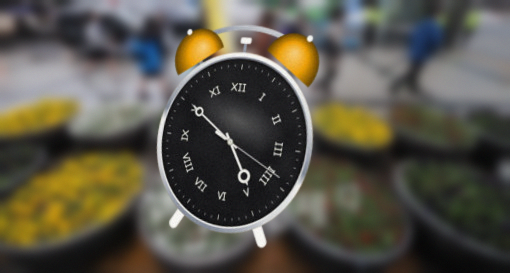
4 h 50 min 19 s
